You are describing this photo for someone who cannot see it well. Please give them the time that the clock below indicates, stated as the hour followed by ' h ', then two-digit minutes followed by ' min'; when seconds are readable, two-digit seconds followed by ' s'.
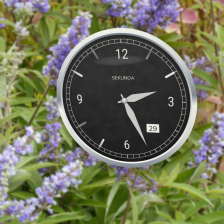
2 h 26 min
